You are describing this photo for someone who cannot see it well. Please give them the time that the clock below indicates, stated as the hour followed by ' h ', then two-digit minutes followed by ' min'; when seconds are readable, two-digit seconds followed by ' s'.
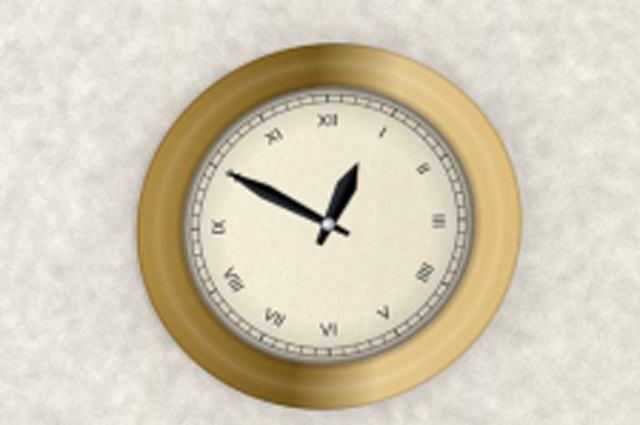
12 h 50 min
